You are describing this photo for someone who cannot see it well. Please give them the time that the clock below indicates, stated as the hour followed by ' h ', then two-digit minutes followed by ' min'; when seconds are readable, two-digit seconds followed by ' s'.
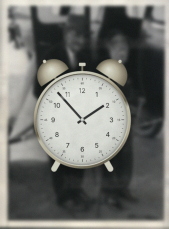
1 h 53 min
